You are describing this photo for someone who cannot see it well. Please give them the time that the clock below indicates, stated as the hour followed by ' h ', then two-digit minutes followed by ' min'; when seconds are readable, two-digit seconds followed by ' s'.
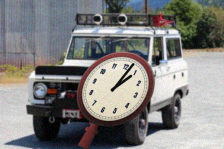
1 h 02 min
